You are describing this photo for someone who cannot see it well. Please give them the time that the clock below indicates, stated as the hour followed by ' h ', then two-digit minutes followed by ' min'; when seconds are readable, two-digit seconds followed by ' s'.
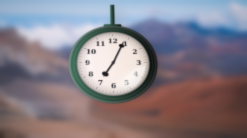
7 h 04 min
